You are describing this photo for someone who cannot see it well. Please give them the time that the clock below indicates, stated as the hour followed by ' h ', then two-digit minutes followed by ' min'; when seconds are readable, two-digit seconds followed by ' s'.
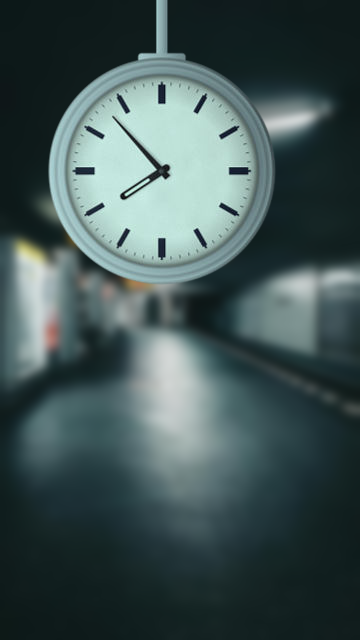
7 h 53 min
